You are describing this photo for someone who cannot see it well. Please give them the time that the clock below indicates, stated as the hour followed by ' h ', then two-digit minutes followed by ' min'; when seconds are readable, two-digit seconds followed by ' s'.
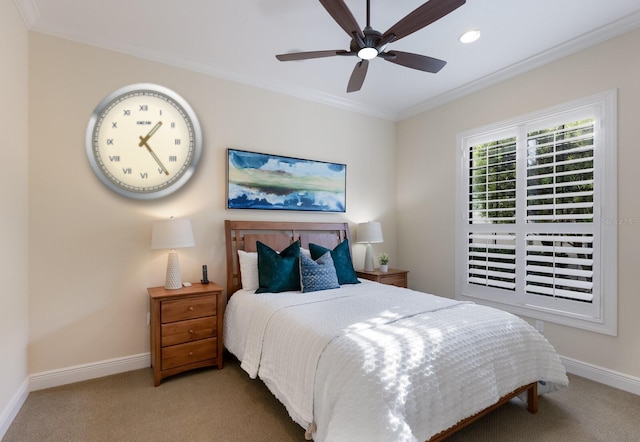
1 h 24 min
